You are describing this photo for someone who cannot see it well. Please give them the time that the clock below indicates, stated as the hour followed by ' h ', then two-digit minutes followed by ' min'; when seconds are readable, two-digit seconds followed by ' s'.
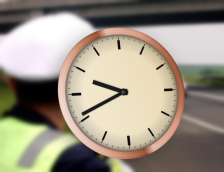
9 h 41 min
